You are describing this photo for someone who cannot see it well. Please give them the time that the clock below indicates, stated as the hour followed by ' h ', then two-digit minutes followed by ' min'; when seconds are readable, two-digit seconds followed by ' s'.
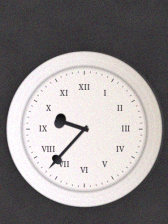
9 h 37 min
